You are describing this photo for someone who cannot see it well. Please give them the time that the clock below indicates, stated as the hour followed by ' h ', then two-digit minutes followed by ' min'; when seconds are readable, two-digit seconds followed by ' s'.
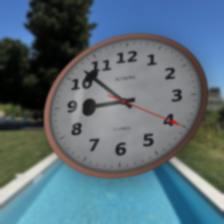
8 h 52 min 20 s
